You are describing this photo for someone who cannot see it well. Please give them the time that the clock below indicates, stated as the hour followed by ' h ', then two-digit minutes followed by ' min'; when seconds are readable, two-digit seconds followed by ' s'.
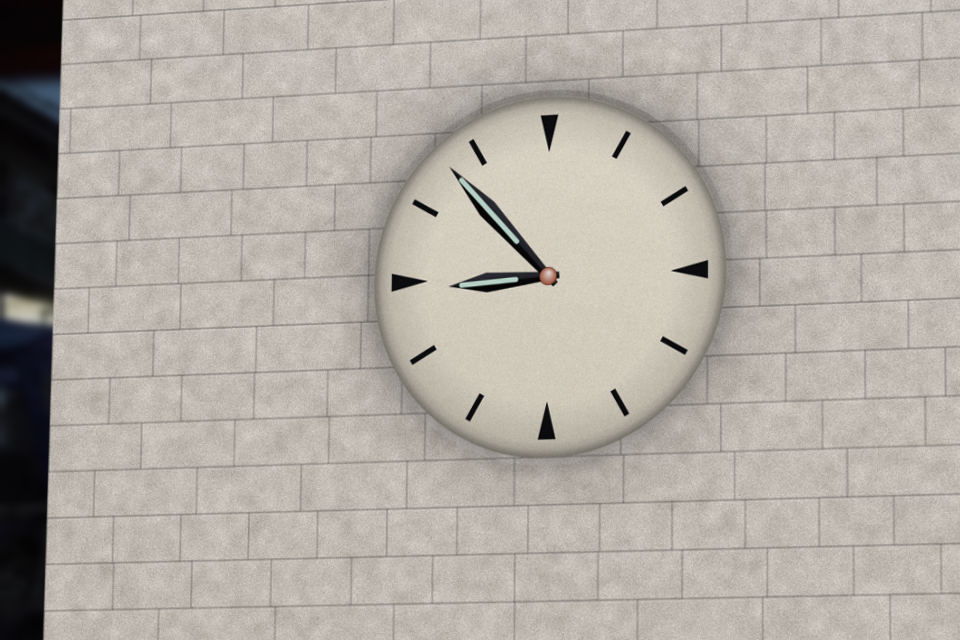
8 h 53 min
